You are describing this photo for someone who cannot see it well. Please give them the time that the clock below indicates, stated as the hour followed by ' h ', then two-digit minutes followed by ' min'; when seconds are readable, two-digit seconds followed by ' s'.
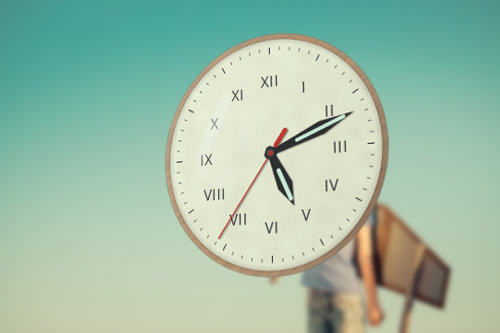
5 h 11 min 36 s
